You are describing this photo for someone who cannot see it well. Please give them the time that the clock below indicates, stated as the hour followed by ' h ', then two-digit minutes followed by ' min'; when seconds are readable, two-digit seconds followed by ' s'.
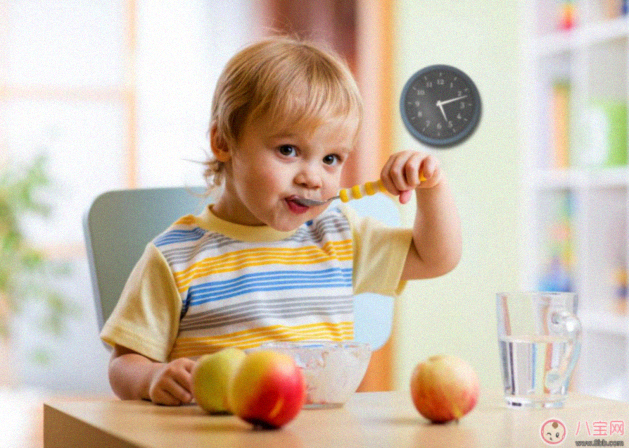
5 h 12 min
